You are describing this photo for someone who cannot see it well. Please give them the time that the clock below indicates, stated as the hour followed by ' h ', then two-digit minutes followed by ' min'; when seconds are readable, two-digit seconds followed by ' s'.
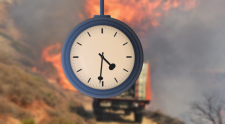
4 h 31 min
